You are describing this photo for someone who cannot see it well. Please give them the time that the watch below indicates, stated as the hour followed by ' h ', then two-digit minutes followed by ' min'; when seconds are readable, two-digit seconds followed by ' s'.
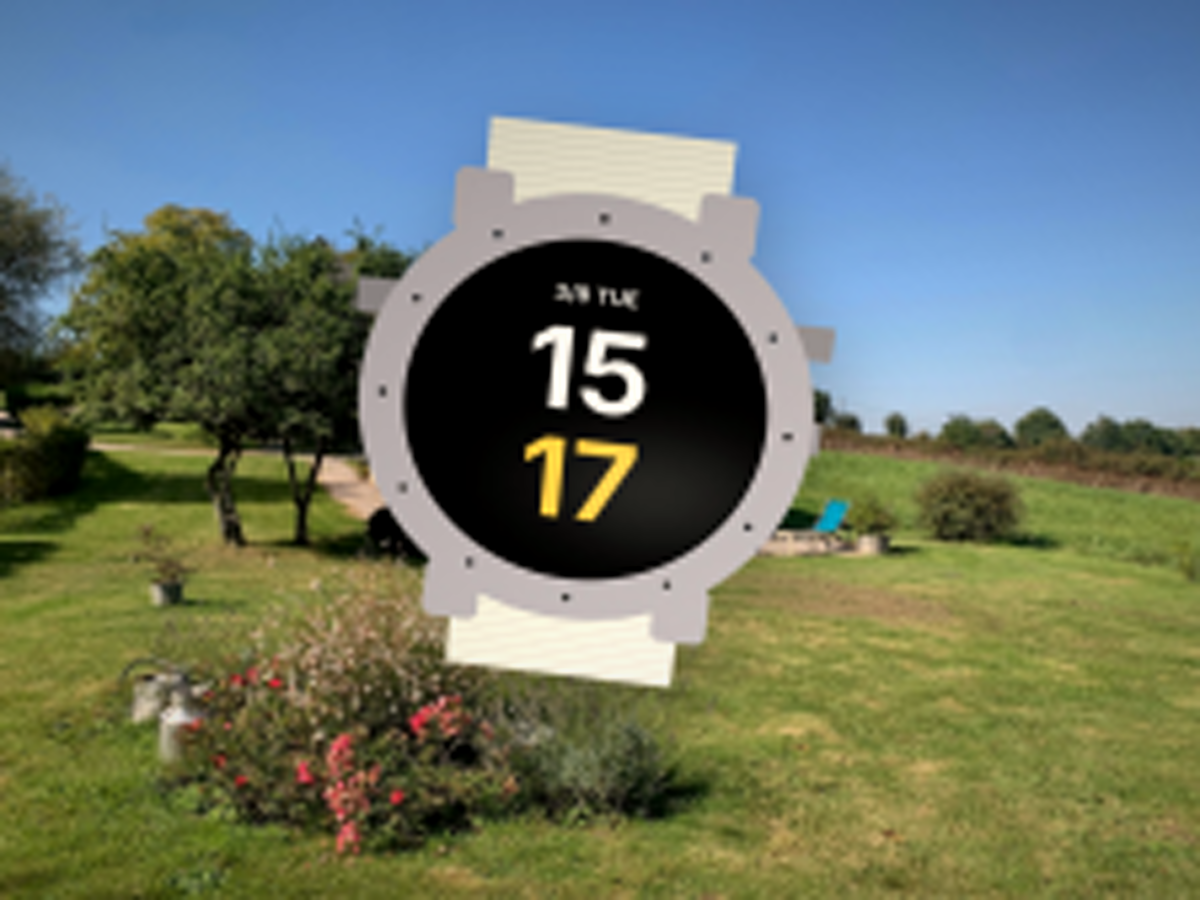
15 h 17 min
